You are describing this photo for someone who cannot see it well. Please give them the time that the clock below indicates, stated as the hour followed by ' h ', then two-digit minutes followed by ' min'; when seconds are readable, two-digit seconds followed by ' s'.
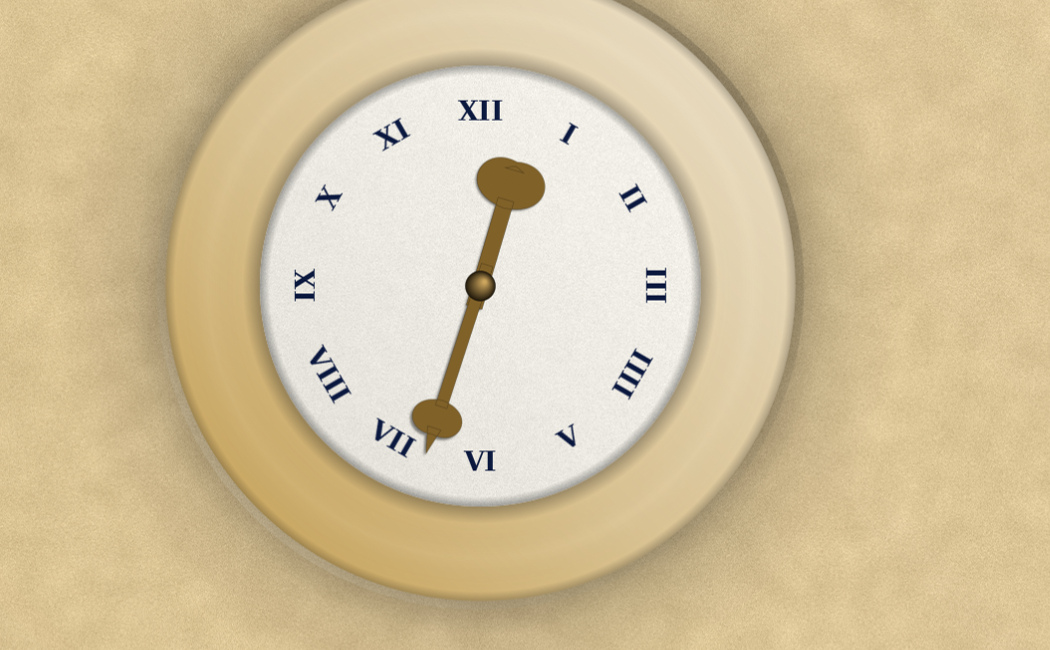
12 h 33 min
